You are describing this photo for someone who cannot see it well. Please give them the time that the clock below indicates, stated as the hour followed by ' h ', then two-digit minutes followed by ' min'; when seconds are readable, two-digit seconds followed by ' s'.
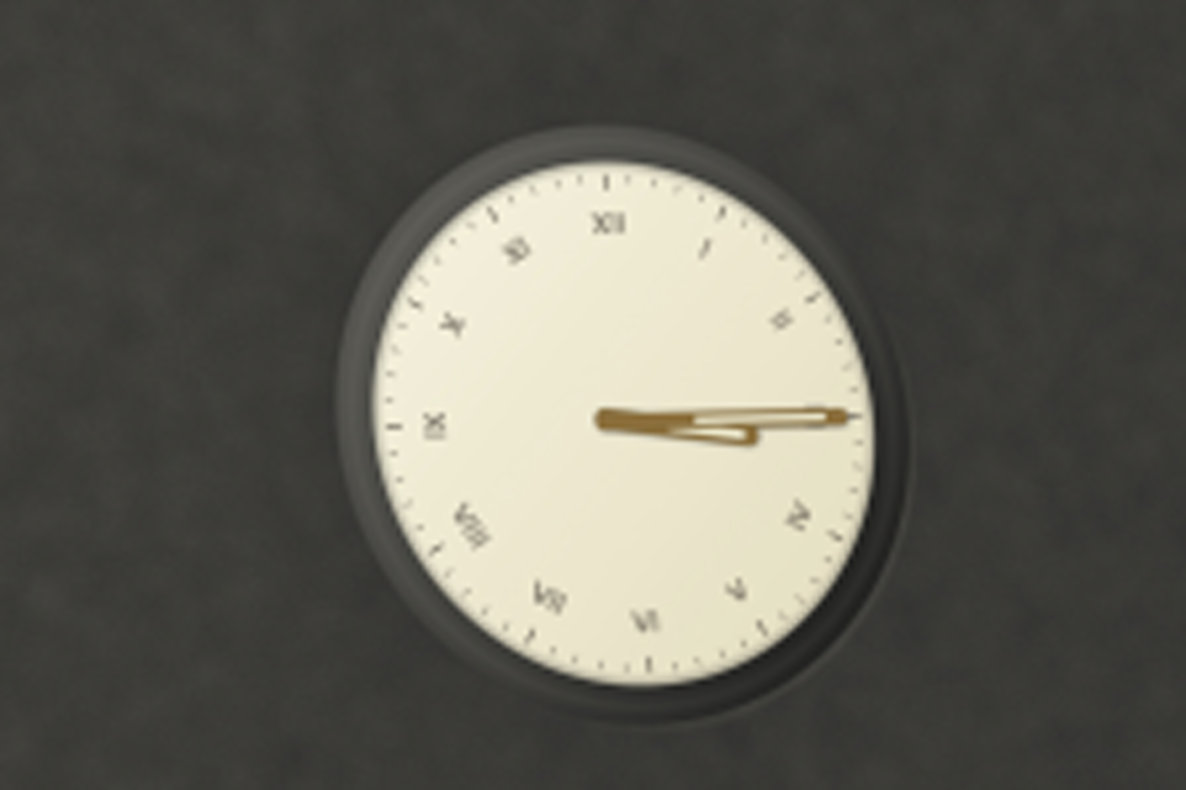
3 h 15 min
